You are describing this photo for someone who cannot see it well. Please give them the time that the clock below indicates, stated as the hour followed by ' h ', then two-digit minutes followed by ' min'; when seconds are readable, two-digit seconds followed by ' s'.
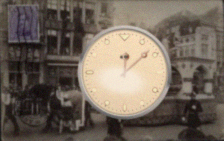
12 h 08 min
